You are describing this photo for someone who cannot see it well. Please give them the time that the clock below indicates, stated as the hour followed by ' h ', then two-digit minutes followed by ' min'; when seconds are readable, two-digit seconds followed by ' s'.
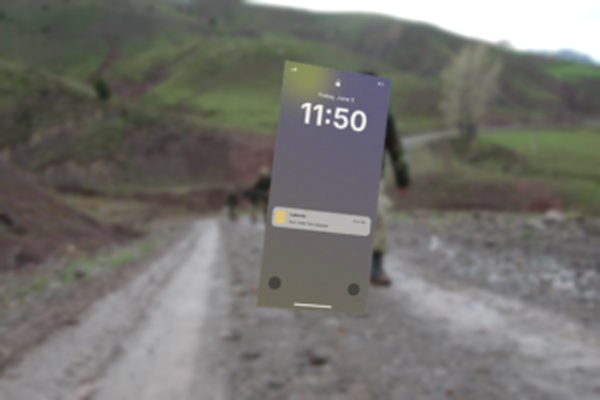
11 h 50 min
